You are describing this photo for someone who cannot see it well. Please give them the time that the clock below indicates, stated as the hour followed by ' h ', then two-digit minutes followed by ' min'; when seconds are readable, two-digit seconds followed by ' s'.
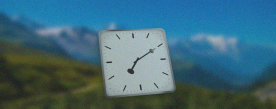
7 h 10 min
